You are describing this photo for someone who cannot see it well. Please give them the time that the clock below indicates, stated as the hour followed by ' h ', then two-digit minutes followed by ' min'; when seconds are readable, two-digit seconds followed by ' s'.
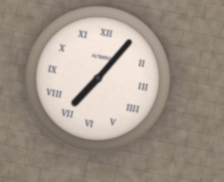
7 h 05 min
